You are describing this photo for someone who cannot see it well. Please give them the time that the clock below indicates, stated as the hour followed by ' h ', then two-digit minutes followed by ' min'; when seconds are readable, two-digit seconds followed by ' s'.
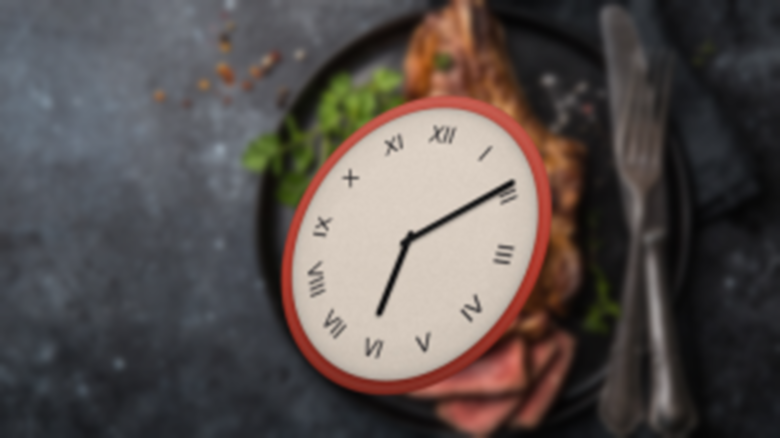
6 h 09 min
